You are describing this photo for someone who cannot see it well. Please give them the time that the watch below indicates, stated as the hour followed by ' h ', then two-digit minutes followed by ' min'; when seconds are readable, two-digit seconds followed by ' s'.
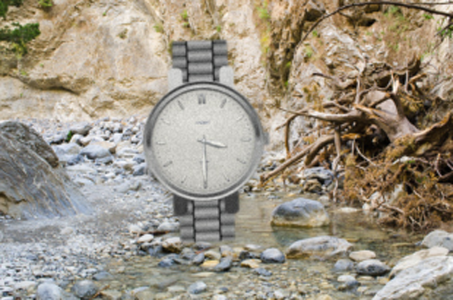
3 h 30 min
